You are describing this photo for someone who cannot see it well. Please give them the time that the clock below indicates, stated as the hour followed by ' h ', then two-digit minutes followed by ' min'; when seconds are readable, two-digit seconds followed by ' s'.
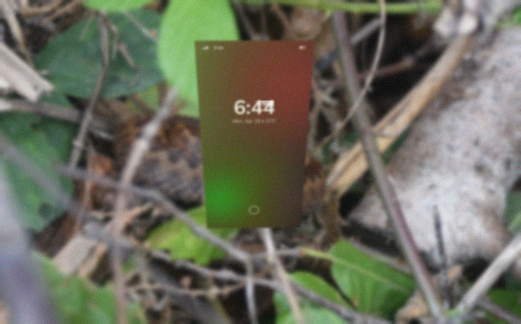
6 h 44 min
